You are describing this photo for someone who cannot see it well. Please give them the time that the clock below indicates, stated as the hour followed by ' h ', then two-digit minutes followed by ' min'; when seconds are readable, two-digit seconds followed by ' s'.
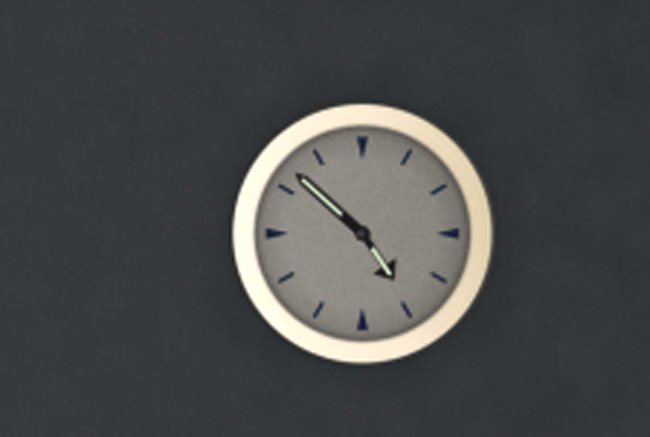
4 h 52 min
